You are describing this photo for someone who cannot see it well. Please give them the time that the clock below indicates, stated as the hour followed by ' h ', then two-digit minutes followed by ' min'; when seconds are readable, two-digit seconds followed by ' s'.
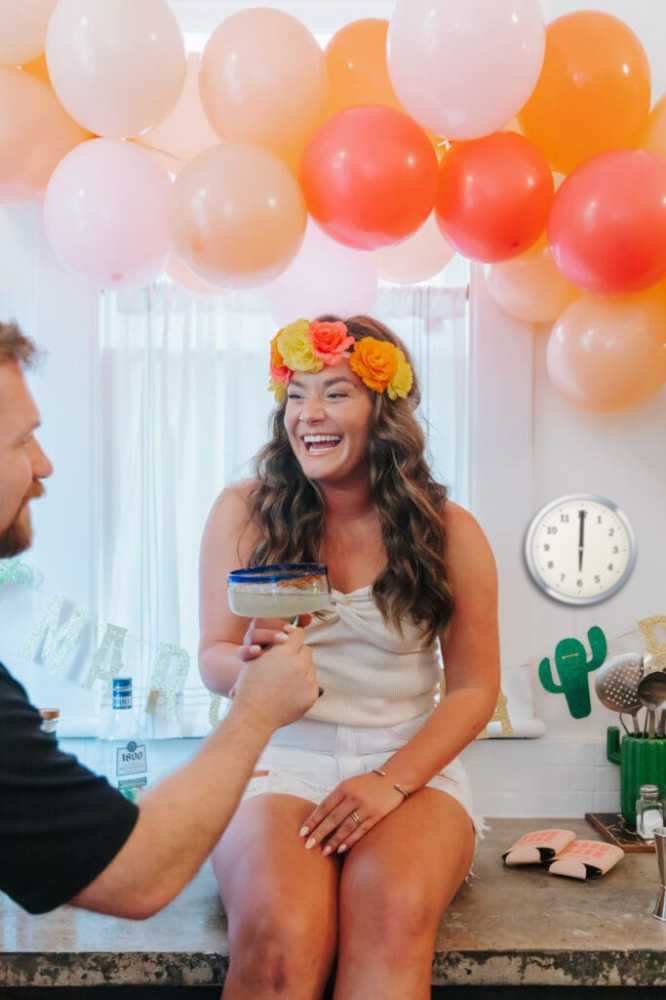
6 h 00 min
